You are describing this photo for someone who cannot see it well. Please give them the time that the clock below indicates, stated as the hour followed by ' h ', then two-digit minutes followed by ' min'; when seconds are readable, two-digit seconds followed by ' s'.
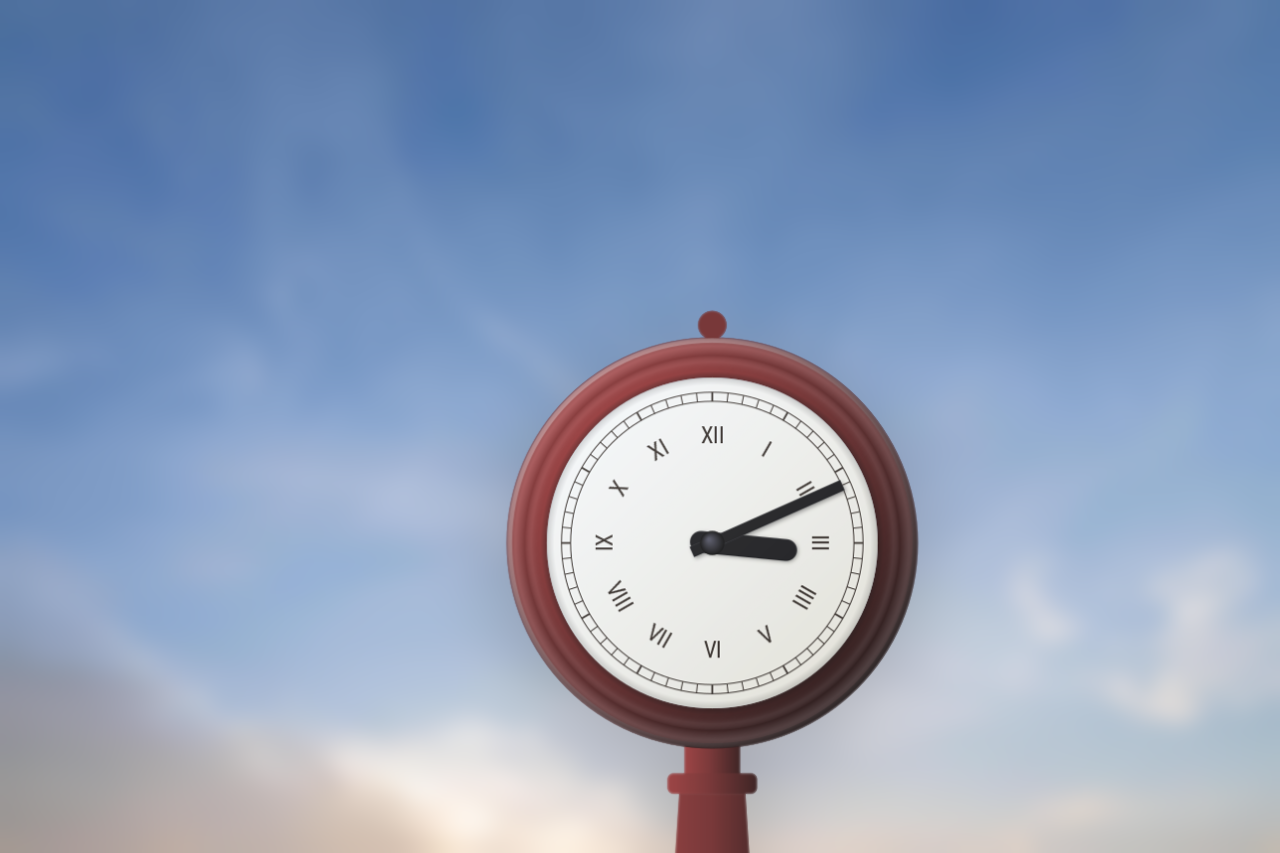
3 h 11 min
